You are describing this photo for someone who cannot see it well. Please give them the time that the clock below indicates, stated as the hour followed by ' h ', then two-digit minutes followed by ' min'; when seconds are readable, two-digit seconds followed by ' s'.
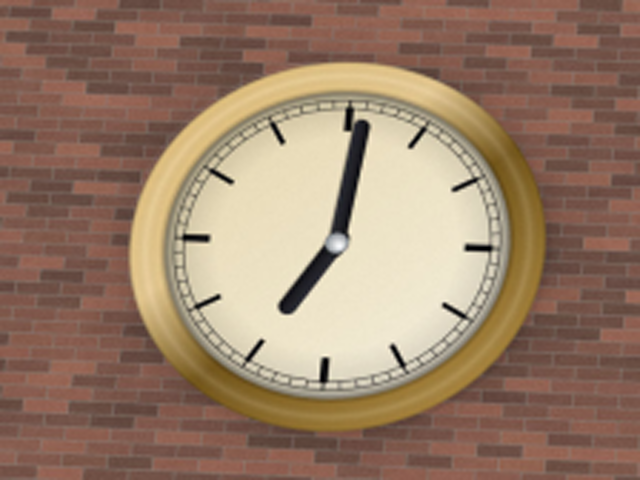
7 h 01 min
